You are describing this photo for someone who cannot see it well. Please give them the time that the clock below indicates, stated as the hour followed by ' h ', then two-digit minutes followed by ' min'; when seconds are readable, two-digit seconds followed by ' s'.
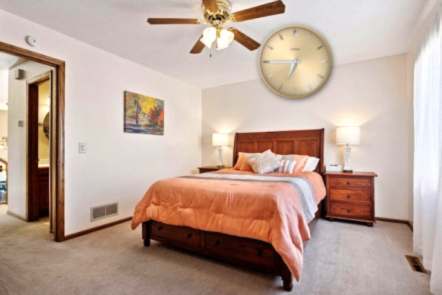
6 h 45 min
